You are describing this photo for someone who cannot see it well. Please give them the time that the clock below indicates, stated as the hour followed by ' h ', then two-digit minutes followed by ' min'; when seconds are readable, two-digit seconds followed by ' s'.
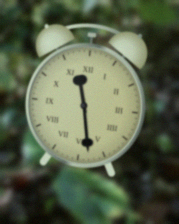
11 h 28 min
